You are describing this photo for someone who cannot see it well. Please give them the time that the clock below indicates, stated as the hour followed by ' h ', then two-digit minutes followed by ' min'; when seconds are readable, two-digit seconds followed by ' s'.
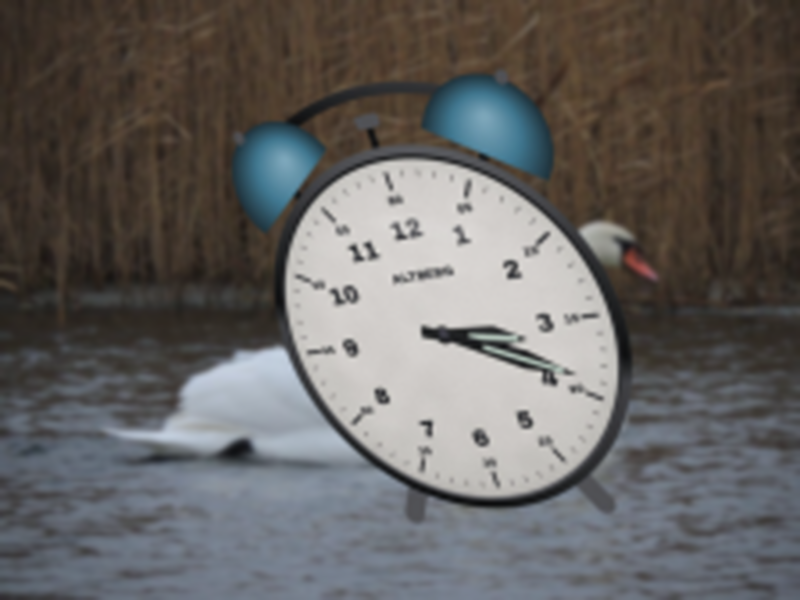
3 h 19 min
